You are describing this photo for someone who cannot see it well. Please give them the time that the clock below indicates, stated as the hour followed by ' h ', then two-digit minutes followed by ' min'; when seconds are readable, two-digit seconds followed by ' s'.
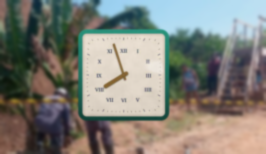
7 h 57 min
